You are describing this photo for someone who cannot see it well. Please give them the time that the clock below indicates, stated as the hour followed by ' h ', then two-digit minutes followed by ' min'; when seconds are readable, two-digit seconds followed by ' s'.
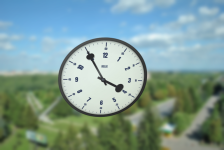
3 h 55 min
